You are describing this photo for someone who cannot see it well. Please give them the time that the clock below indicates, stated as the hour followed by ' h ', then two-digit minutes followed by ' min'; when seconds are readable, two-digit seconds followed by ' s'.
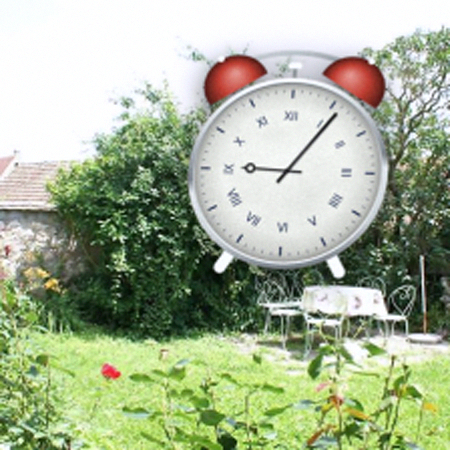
9 h 06 min
